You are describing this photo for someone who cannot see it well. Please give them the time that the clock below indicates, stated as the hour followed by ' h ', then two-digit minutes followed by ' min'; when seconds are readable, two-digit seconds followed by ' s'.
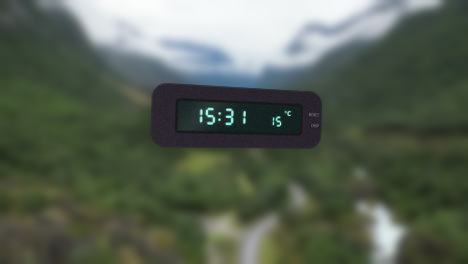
15 h 31 min
